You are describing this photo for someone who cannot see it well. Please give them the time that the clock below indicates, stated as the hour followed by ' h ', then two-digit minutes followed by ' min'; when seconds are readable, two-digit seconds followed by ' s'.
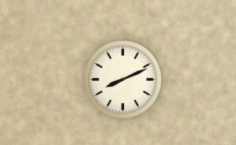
8 h 11 min
